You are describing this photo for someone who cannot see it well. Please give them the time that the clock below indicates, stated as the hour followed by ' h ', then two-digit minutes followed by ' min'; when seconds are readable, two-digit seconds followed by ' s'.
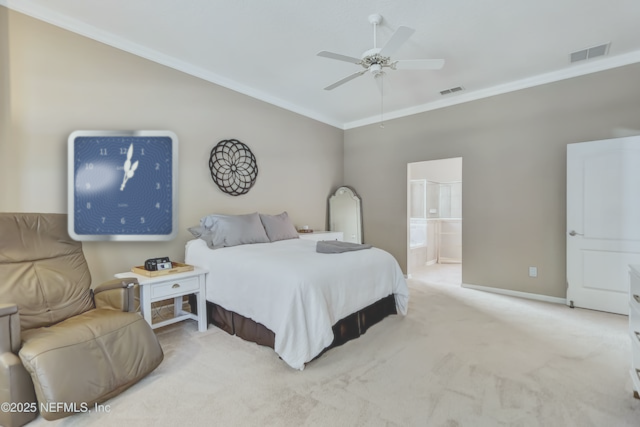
1 h 02 min
